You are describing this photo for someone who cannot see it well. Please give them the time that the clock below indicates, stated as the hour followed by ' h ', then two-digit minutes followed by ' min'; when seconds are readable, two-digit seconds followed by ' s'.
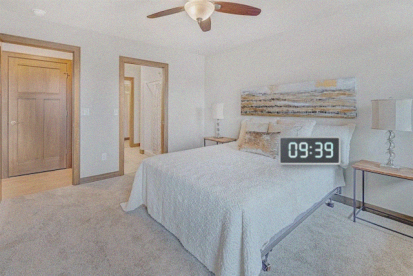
9 h 39 min
